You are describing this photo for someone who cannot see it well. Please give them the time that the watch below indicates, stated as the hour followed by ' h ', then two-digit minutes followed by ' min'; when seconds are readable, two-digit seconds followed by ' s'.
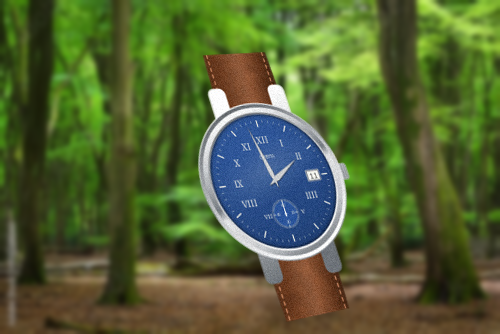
1 h 58 min
